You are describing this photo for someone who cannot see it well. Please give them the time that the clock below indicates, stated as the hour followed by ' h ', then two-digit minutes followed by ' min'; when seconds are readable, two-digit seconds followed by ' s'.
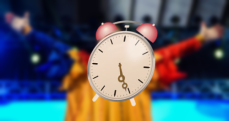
5 h 26 min
